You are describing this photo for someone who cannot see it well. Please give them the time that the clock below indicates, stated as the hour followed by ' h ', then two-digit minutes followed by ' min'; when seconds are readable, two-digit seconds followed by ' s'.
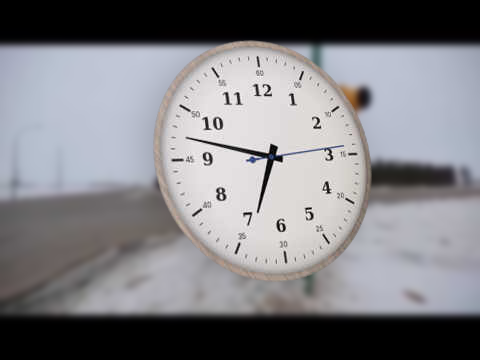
6 h 47 min 14 s
